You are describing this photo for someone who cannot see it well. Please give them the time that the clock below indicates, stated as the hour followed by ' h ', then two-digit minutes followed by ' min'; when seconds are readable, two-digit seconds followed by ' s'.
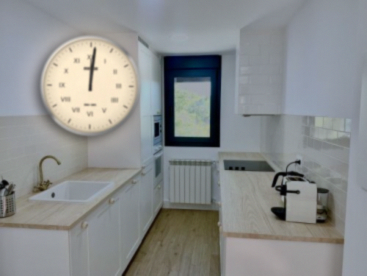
12 h 01 min
